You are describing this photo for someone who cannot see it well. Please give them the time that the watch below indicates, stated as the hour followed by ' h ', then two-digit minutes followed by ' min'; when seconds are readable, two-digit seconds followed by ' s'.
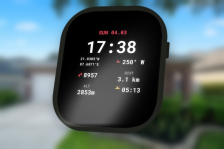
17 h 38 min
